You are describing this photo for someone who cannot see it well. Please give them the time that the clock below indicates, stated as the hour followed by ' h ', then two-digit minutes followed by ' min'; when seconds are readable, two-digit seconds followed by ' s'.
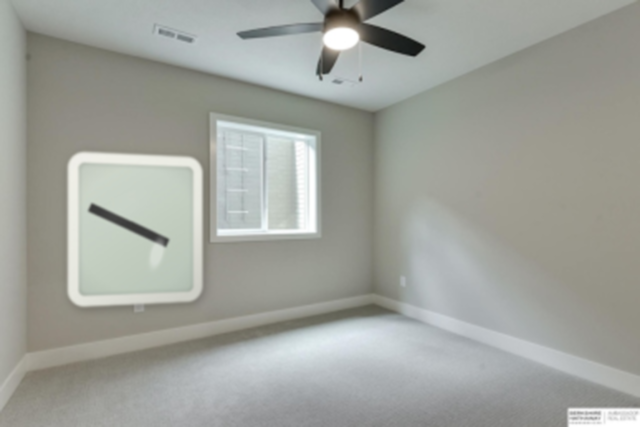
3 h 49 min
